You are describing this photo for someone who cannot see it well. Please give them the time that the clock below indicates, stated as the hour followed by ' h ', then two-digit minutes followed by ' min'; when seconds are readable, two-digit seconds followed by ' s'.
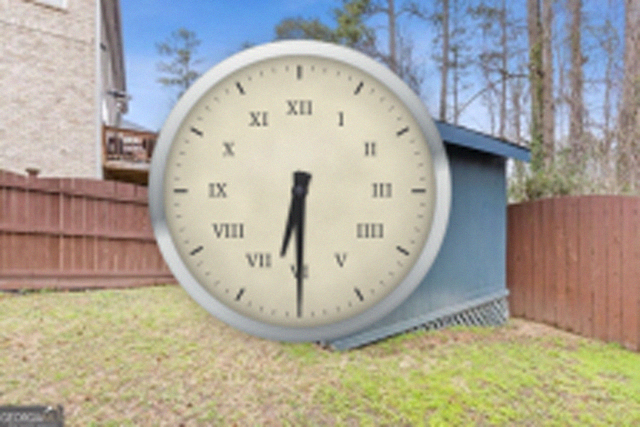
6 h 30 min
